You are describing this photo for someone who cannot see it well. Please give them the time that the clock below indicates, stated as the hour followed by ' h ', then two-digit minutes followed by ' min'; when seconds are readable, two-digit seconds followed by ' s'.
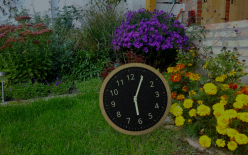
6 h 05 min
